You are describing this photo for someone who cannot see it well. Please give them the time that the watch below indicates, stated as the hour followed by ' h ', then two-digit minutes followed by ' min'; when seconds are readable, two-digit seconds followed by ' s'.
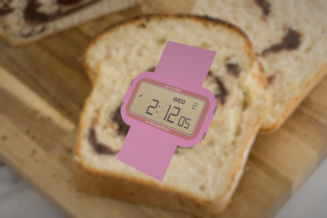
2 h 12 min 05 s
